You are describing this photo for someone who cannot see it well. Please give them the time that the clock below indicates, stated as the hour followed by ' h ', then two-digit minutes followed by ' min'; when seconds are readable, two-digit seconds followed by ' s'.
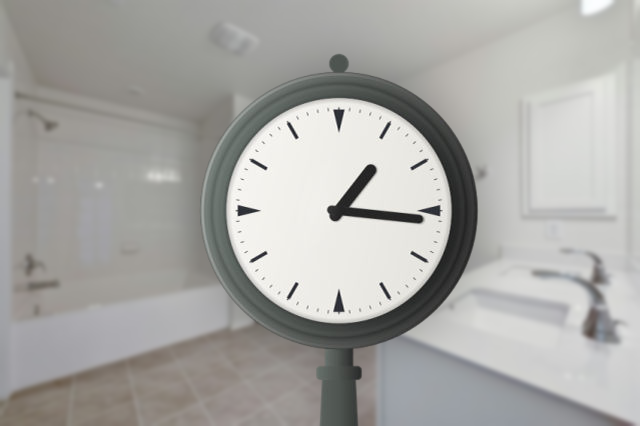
1 h 16 min
